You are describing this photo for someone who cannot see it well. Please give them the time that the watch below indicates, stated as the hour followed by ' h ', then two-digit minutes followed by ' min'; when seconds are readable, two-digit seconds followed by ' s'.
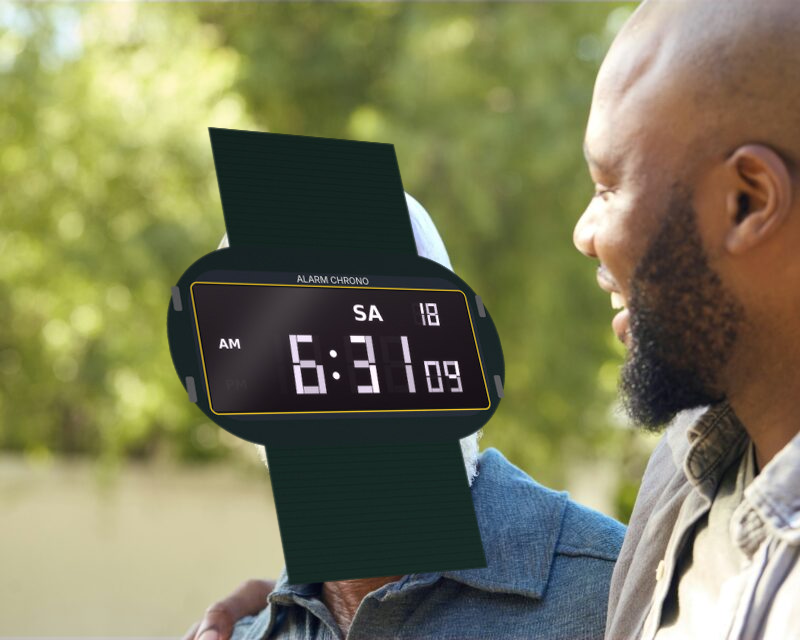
6 h 31 min 09 s
